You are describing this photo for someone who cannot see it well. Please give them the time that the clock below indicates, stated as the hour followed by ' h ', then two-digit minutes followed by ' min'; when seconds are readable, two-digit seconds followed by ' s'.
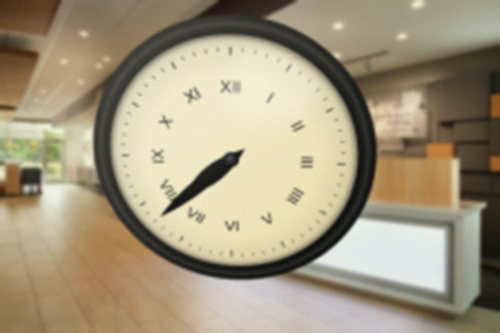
7 h 38 min
